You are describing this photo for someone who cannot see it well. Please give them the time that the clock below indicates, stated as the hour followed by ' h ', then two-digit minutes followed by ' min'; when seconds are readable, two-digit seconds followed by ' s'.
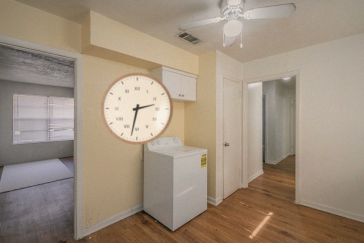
2 h 32 min
